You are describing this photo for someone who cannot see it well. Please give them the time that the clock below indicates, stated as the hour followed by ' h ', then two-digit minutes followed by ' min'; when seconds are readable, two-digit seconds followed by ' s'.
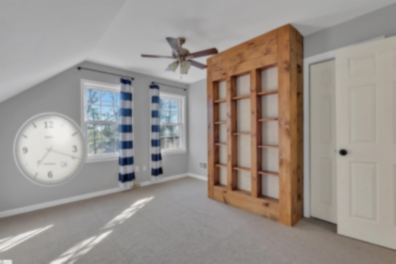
7 h 18 min
